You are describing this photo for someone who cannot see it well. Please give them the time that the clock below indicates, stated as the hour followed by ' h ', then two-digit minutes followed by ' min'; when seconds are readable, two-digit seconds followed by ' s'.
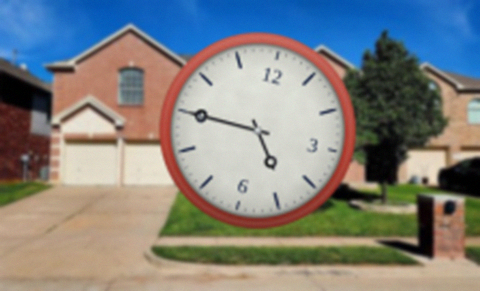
4 h 45 min
